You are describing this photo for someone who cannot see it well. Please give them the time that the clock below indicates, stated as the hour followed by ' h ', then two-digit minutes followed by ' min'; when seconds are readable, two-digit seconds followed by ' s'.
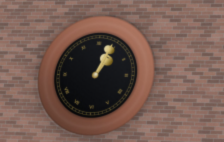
1 h 04 min
